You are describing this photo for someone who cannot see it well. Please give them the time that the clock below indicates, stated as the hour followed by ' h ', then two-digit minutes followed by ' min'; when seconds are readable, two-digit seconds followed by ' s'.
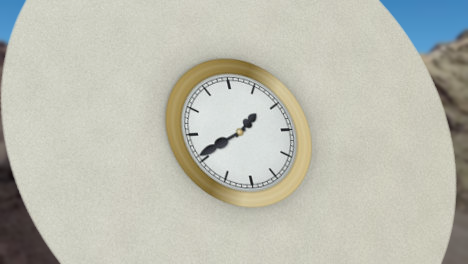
1 h 41 min
